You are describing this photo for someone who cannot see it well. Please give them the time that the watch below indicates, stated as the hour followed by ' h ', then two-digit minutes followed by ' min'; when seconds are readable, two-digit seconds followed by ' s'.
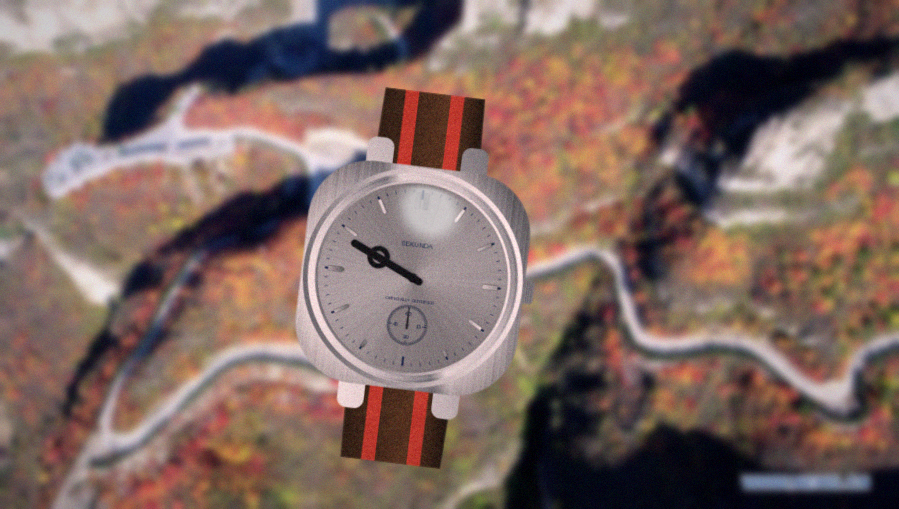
9 h 49 min
